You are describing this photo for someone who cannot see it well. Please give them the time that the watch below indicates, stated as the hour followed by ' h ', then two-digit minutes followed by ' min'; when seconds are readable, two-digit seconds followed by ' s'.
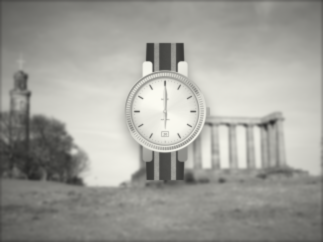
6 h 00 min
